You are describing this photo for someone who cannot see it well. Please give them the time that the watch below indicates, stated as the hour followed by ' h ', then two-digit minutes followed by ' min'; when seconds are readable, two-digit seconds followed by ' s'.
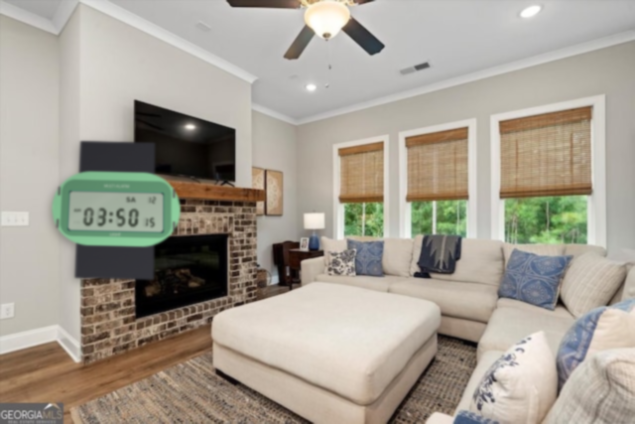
3 h 50 min
